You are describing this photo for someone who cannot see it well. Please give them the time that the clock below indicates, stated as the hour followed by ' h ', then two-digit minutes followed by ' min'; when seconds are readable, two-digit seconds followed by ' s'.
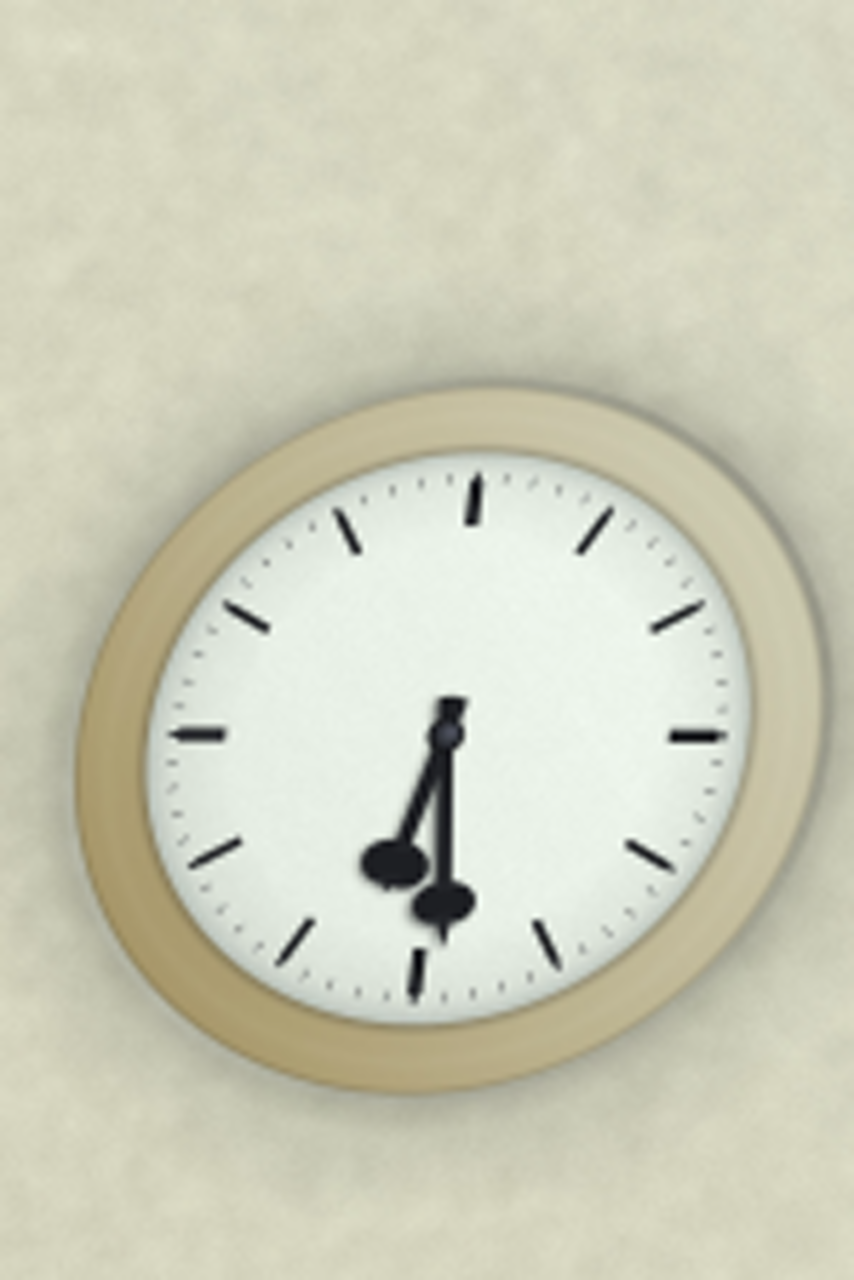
6 h 29 min
